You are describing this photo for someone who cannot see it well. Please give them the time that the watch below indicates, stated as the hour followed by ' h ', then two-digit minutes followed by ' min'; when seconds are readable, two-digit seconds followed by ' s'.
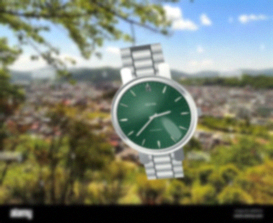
2 h 38 min
